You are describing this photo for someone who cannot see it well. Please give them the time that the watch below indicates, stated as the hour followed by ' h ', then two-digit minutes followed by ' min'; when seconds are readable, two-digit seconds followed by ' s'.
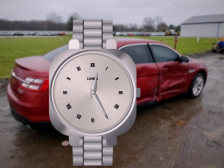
12 h 25 min
